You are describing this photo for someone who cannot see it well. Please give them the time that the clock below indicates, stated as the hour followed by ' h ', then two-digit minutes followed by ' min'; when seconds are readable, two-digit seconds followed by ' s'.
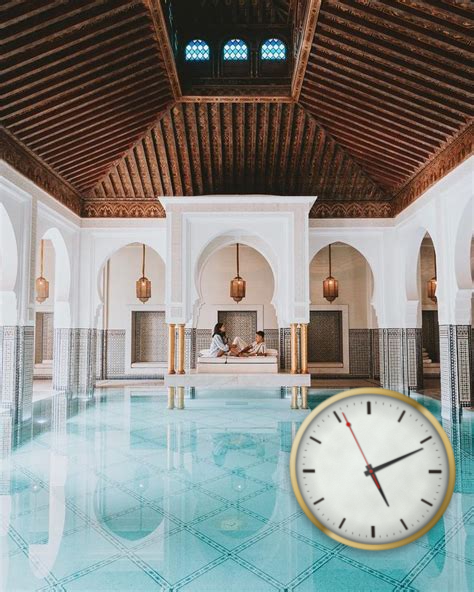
5 h 10 min 56 s
